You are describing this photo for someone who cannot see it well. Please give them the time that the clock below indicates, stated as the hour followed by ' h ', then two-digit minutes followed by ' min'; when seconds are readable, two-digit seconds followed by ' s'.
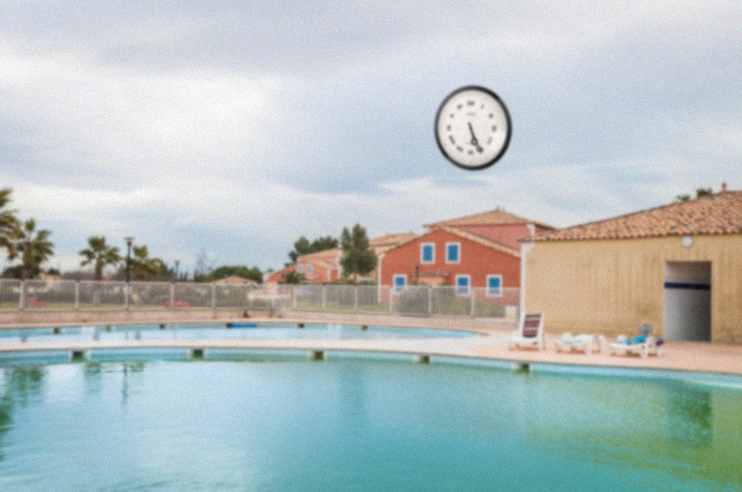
5 h 26 min
